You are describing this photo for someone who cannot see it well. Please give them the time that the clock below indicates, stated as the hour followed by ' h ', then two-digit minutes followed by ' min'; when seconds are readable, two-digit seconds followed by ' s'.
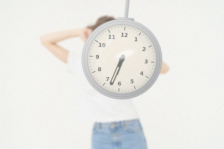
6 h 33 min
